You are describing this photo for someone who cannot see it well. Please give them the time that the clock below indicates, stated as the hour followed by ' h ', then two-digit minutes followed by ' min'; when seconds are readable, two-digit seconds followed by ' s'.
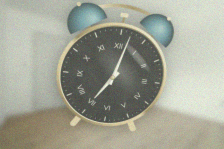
7 h 02 min
